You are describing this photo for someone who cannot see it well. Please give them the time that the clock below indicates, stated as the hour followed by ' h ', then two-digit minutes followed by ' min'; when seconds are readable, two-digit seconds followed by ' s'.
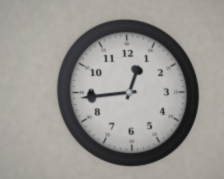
12 h 44 min
